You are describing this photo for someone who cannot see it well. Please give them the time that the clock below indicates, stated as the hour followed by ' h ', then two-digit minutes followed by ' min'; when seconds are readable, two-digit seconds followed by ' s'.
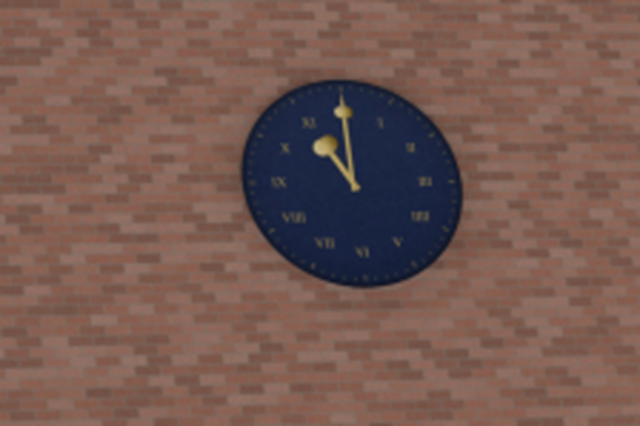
11 h 00 min
